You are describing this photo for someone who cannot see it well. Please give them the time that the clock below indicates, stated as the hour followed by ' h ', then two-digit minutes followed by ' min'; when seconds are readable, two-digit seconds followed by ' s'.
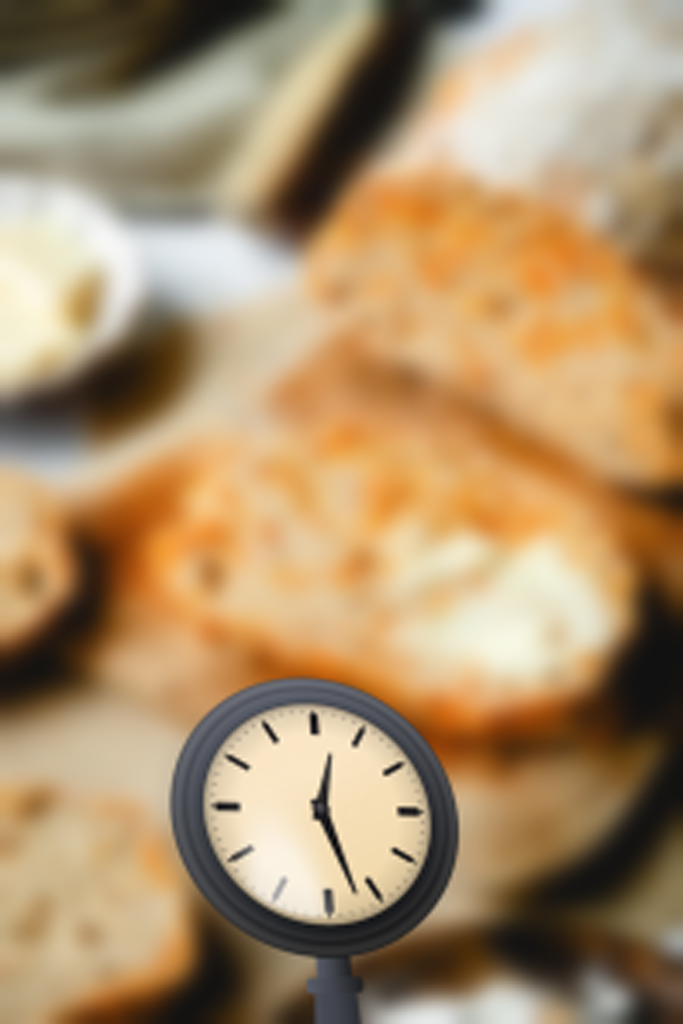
12 h 27 min
